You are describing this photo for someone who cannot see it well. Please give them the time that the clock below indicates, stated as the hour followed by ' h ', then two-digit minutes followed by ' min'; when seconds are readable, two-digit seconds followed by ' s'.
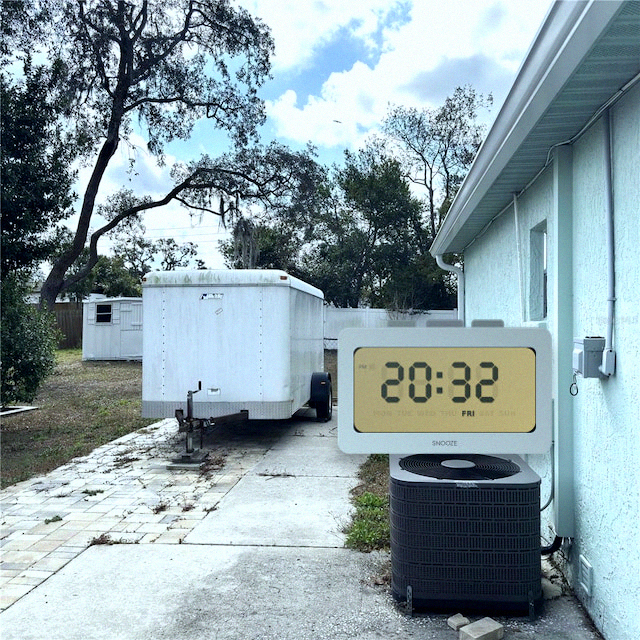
20 h 32 min
